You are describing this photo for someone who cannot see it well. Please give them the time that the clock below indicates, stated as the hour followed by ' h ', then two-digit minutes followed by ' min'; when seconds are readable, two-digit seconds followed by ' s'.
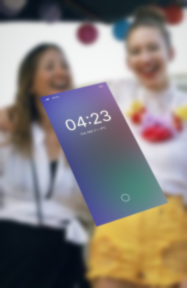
4 h 23 min
